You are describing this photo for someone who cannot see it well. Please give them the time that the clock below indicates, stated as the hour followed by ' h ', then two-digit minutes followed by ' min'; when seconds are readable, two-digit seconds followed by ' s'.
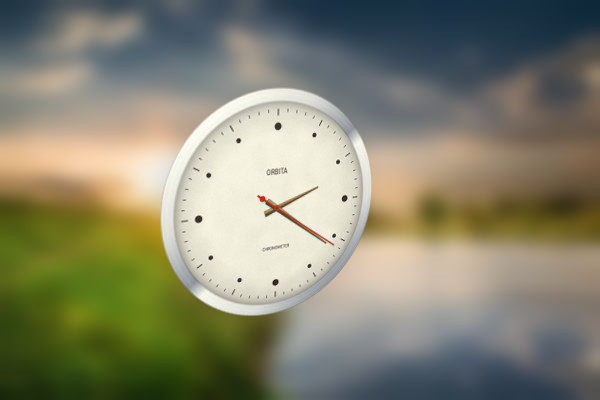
2 h 21 min 21 s
